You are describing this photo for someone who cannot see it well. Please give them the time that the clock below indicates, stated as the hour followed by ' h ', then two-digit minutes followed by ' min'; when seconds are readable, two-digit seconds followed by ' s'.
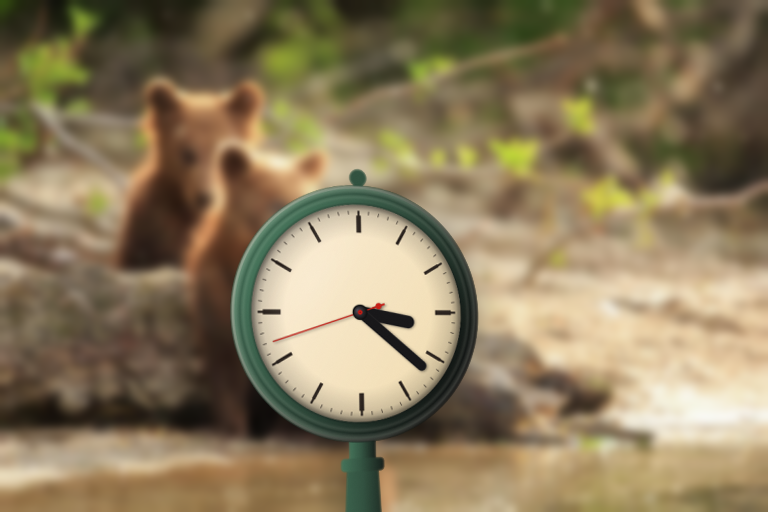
3 h 21 min 42 s
